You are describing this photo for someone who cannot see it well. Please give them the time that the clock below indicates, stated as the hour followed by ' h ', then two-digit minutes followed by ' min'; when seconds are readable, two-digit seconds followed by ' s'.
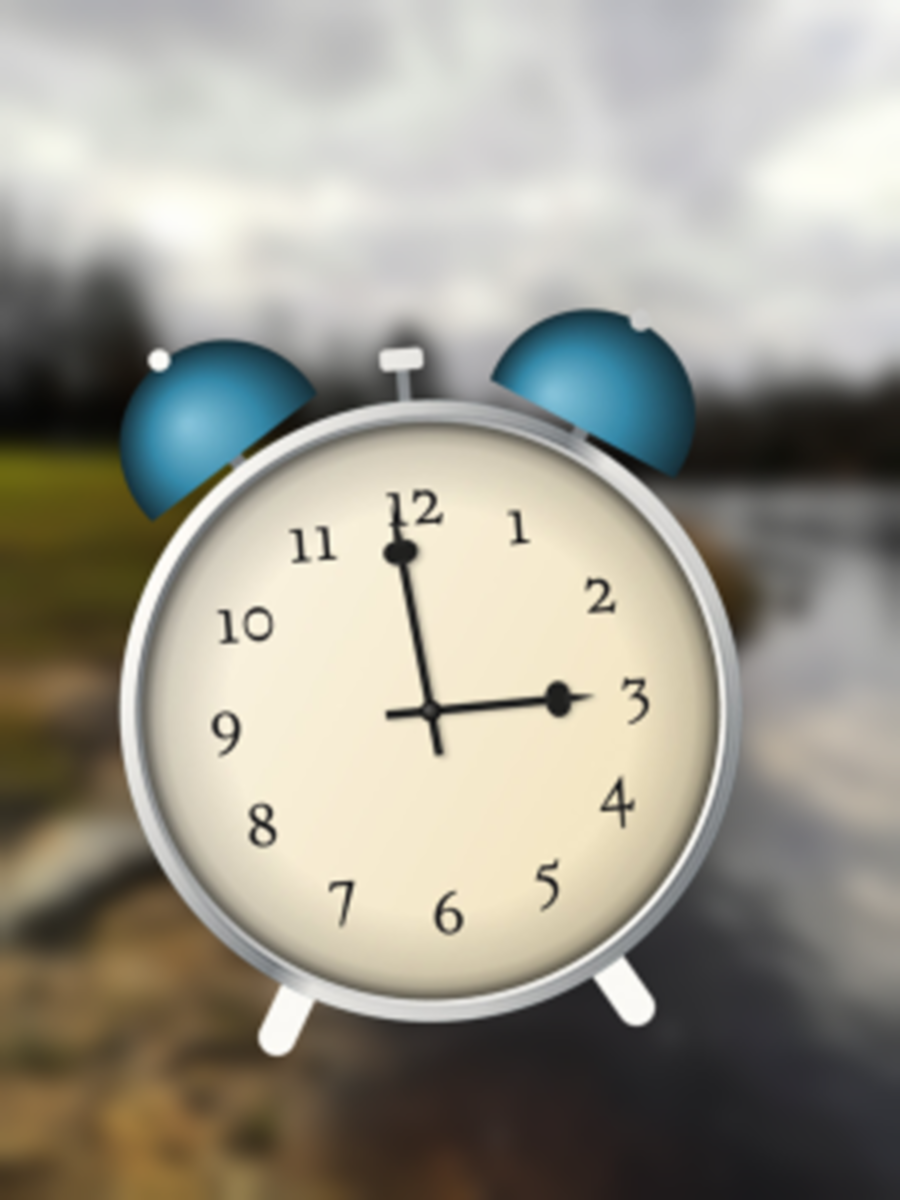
2 h 59 min
